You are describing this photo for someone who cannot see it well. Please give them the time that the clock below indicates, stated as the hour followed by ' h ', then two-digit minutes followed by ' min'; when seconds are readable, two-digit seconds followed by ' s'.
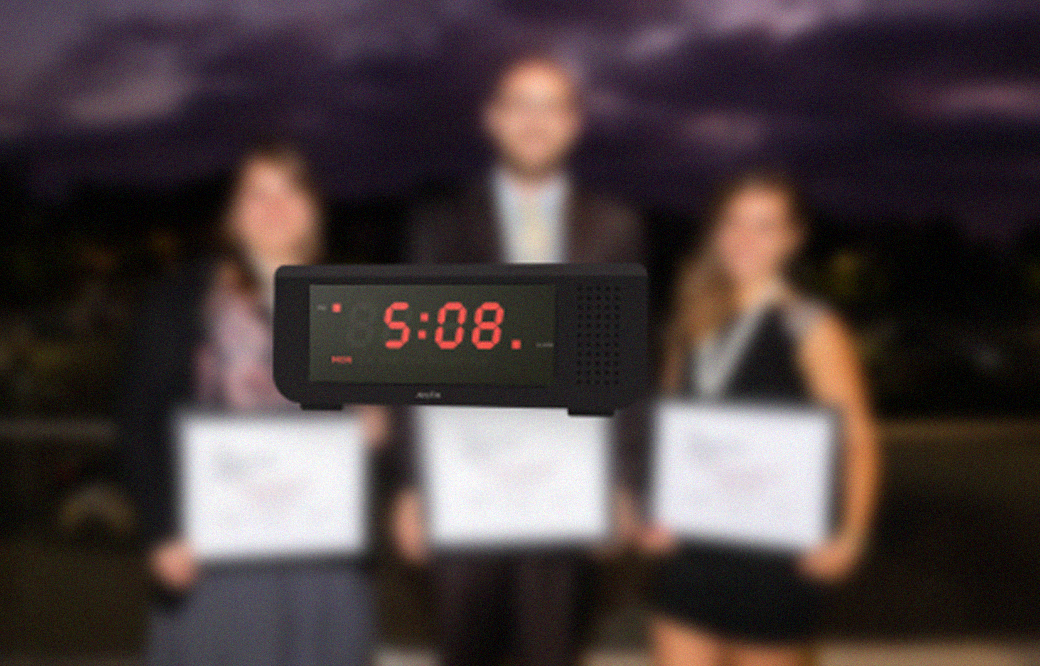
5 h 08 min
